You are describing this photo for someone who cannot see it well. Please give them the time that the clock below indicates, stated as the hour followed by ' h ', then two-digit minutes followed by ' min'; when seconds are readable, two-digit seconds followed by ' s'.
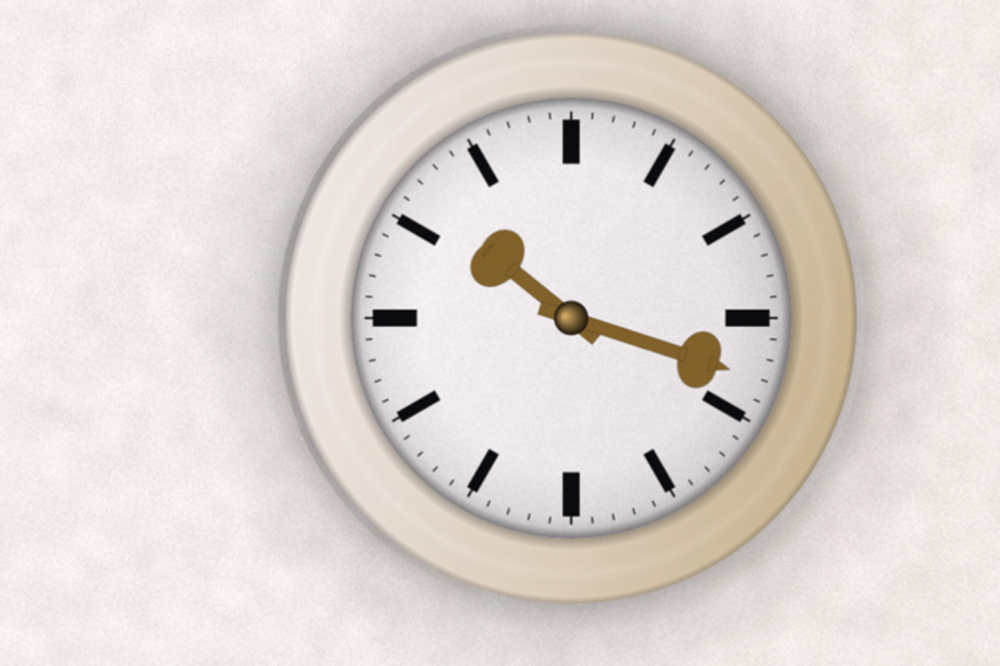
10 h 18 min
